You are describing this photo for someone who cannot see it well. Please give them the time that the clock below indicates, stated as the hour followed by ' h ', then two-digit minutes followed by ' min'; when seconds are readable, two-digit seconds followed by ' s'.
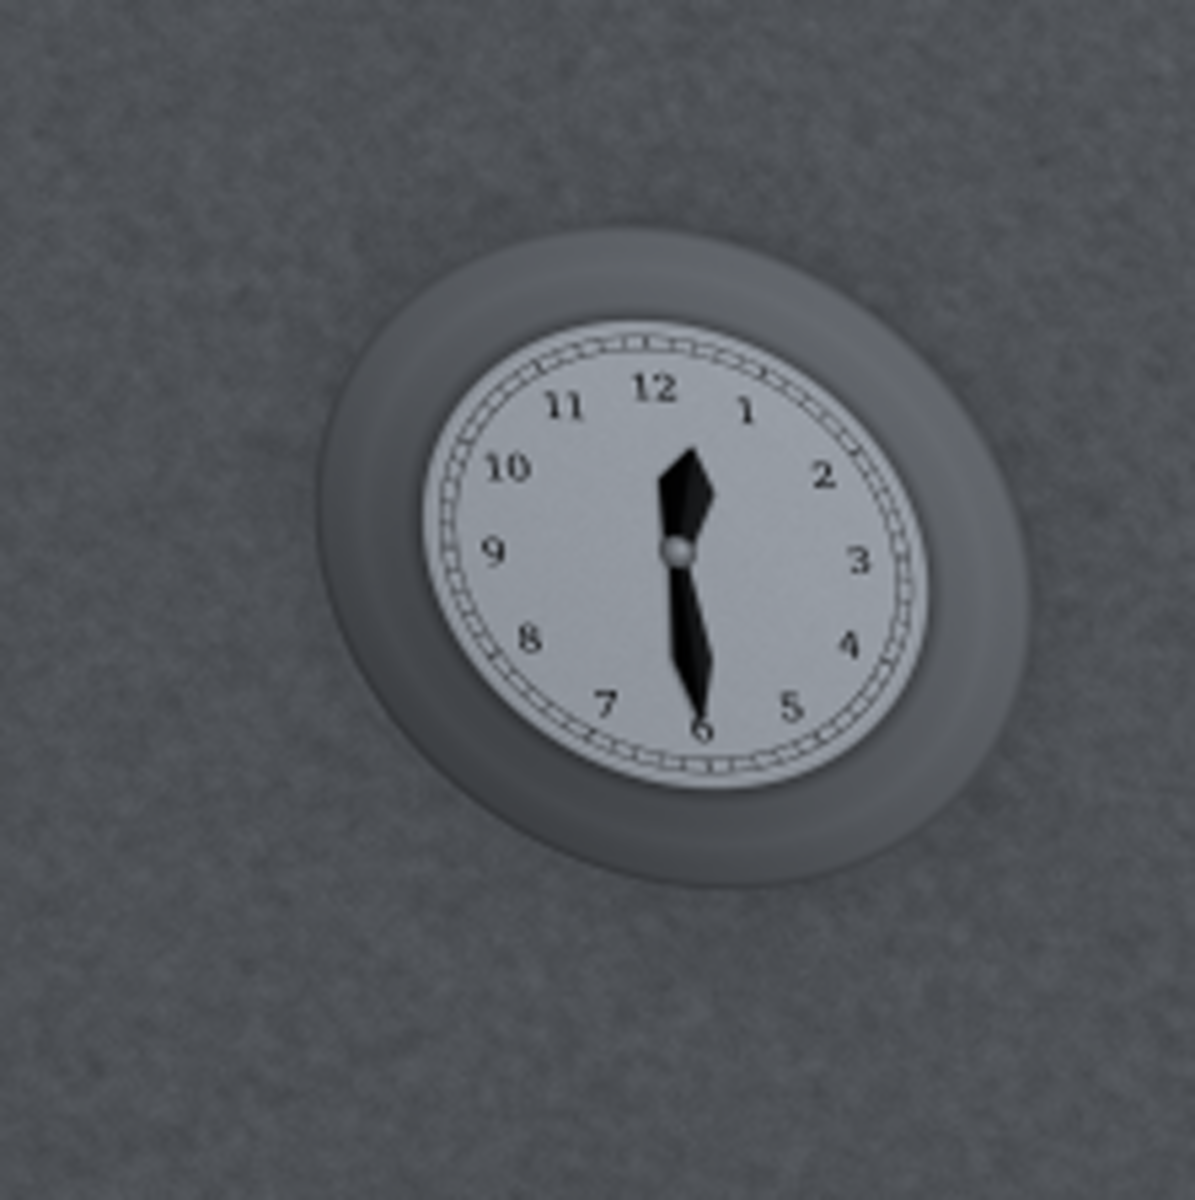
12 h 30 min
